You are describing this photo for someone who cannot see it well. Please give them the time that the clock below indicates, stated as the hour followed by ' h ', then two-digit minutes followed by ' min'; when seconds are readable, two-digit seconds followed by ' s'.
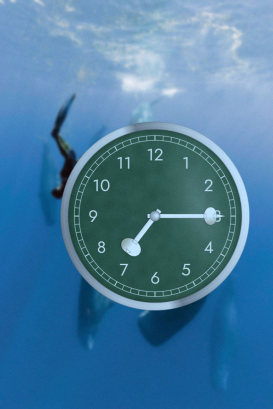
7 h 15 min
